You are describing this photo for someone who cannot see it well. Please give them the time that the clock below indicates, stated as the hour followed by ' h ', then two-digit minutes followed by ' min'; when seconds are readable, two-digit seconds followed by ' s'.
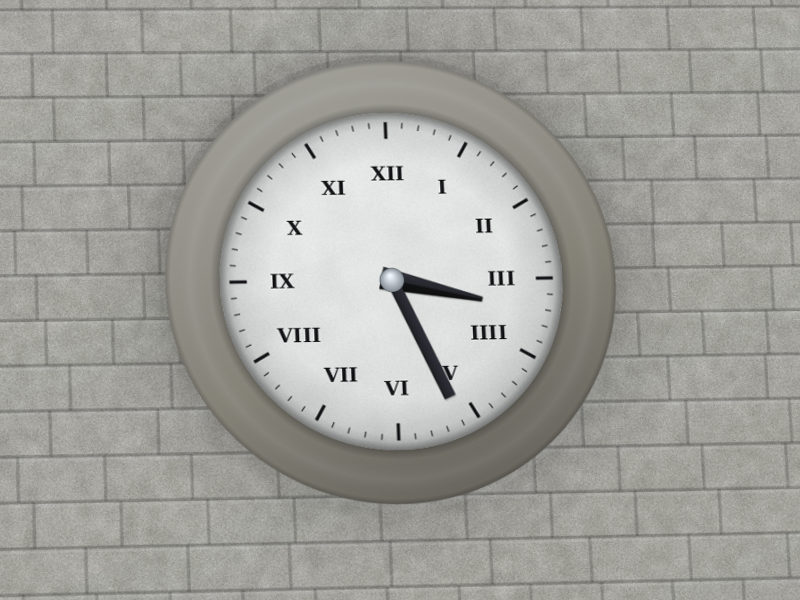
3 h 26 min
